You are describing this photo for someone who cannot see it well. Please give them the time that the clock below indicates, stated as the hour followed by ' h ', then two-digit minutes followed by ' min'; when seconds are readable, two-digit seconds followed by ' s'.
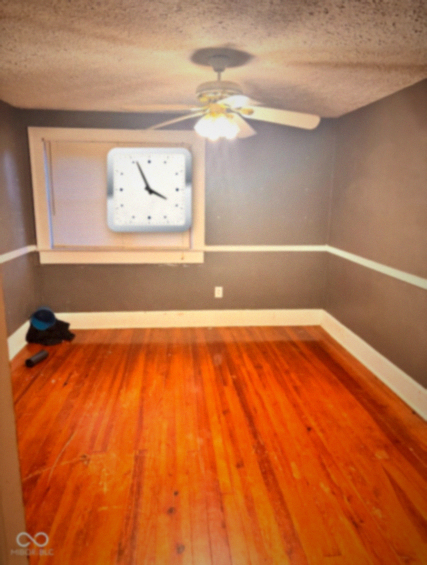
3 h 56 min
